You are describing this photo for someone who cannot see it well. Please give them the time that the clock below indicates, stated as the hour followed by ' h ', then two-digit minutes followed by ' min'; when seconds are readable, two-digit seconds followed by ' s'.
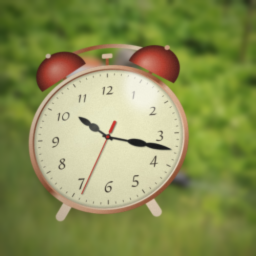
10 h 17 min 34 s
